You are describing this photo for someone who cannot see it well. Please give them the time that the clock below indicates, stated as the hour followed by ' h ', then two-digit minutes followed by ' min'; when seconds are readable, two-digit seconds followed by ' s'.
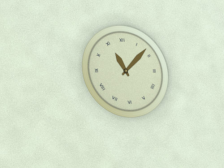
11 h 08 min
